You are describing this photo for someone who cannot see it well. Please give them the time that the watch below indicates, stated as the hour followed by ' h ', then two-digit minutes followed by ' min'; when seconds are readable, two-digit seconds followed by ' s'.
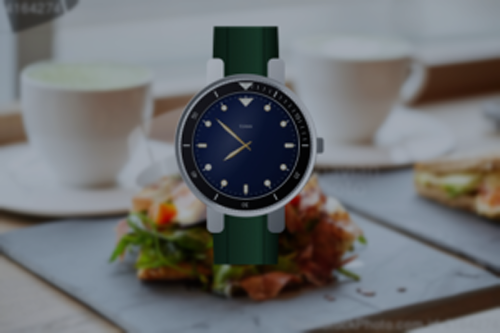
7 h 52 min
